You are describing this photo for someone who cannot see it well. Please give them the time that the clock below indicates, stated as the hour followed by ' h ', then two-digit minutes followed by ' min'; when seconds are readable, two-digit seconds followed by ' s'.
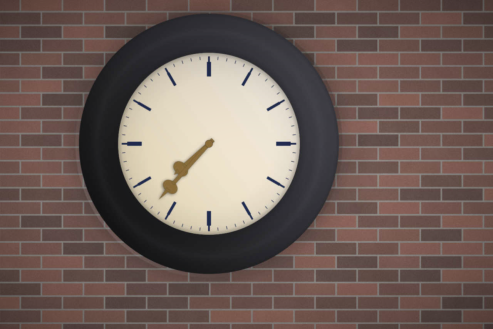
7 h 37 min
